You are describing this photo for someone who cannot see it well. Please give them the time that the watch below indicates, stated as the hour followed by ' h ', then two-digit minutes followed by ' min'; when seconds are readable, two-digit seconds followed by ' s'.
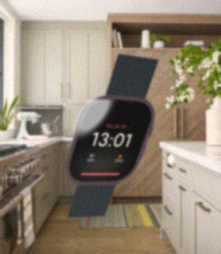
13 h 01 min
